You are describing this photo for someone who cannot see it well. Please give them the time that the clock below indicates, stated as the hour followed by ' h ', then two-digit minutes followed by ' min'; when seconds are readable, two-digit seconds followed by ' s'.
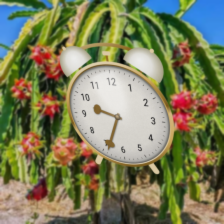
9 h 34 min
